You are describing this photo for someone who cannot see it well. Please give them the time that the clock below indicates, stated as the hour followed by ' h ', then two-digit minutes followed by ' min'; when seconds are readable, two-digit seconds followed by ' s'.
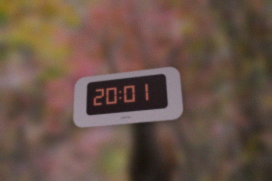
20 h 01 min
